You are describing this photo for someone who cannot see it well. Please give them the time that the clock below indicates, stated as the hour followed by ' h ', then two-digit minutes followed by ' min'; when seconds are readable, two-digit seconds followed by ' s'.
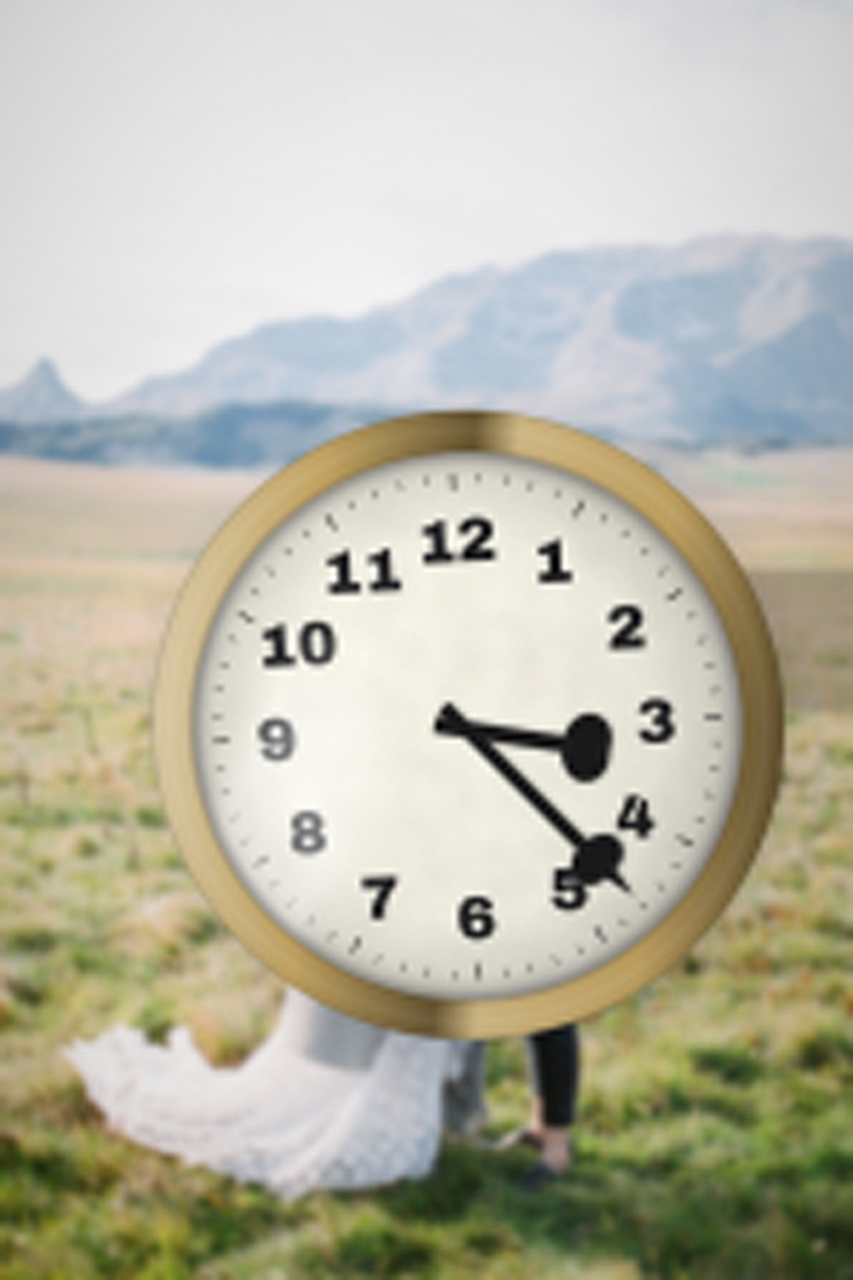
3 h 23 min
